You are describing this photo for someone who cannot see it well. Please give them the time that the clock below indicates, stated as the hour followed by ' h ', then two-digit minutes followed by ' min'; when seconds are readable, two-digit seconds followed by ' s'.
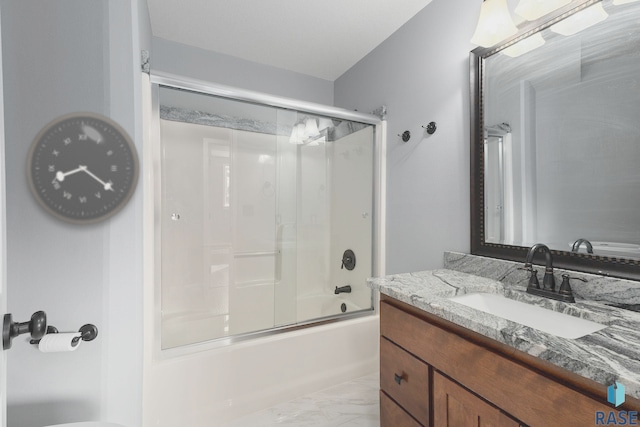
8 h 21 min
